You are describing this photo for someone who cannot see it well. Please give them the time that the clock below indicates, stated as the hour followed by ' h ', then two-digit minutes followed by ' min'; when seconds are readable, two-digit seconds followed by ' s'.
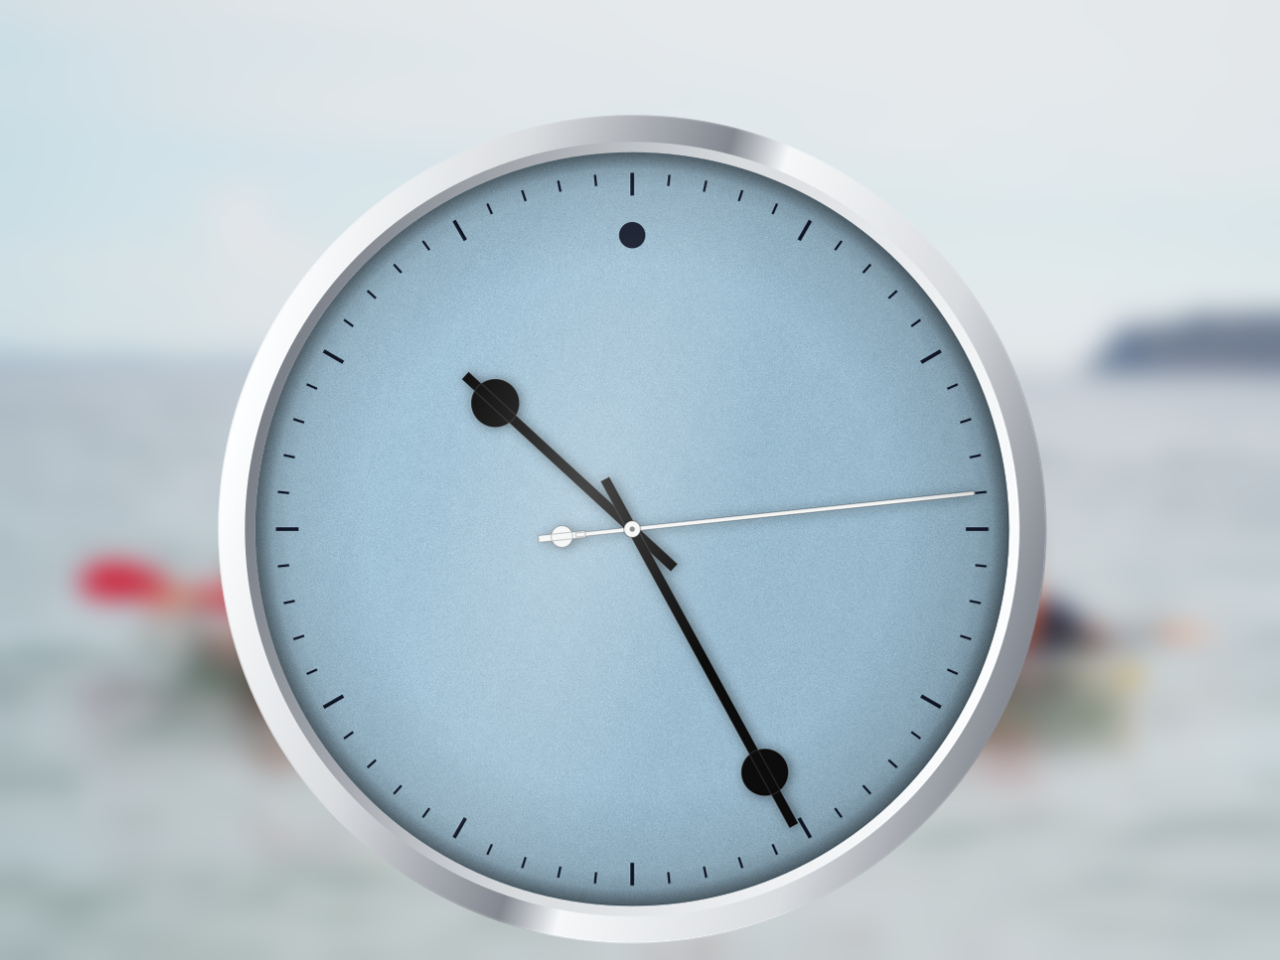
10 h 25 min 14 s
